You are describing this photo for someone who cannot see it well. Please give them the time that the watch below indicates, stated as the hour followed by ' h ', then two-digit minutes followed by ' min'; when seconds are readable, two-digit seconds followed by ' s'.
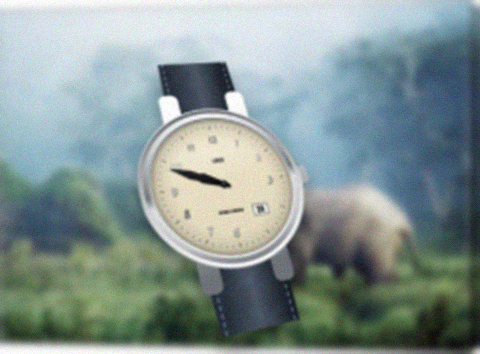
9 h 49 min
